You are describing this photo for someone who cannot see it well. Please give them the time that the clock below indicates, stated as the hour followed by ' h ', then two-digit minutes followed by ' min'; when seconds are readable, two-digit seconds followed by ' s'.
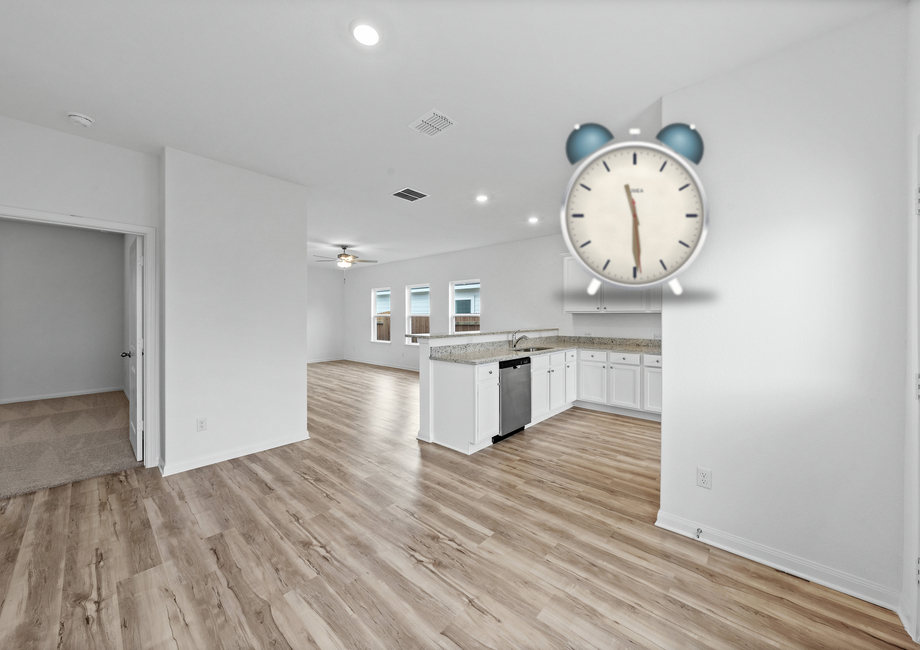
11 h 29 min 29 s
